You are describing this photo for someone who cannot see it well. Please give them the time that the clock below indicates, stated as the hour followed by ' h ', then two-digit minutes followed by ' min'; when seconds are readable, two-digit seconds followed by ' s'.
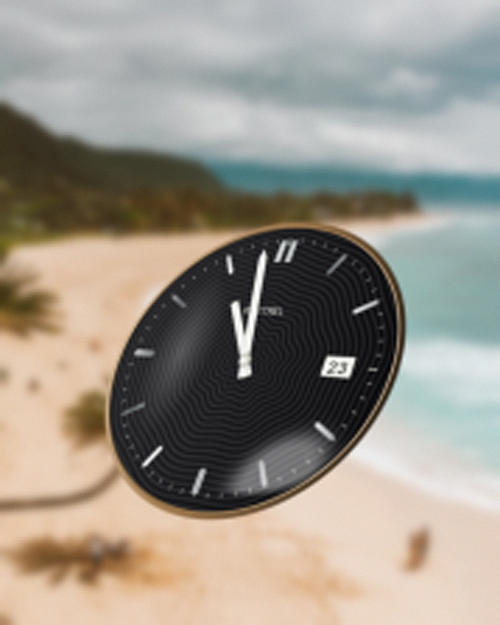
10 h 58 min
